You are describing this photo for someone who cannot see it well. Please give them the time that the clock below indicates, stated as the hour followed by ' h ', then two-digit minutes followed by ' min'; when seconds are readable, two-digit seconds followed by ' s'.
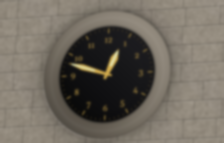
12 h 48 min
